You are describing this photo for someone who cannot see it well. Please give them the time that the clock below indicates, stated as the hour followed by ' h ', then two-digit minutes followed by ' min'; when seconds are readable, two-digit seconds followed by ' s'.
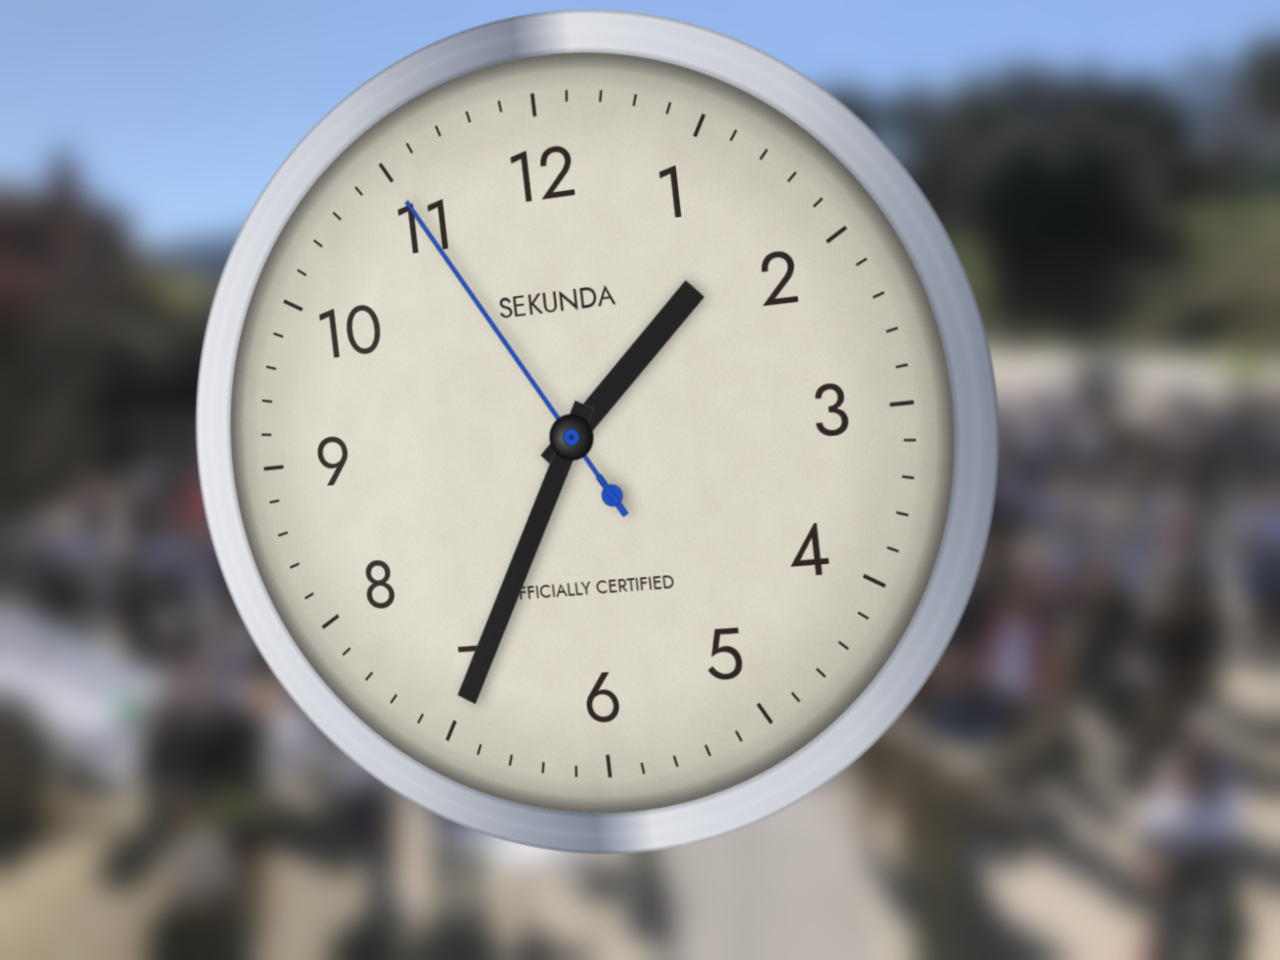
1 h 34 min 55 s
